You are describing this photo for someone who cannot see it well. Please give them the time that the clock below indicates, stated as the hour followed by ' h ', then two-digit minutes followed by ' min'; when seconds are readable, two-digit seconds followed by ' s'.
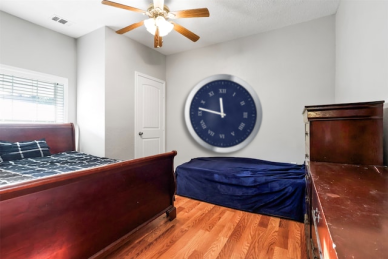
11 h 47 min
